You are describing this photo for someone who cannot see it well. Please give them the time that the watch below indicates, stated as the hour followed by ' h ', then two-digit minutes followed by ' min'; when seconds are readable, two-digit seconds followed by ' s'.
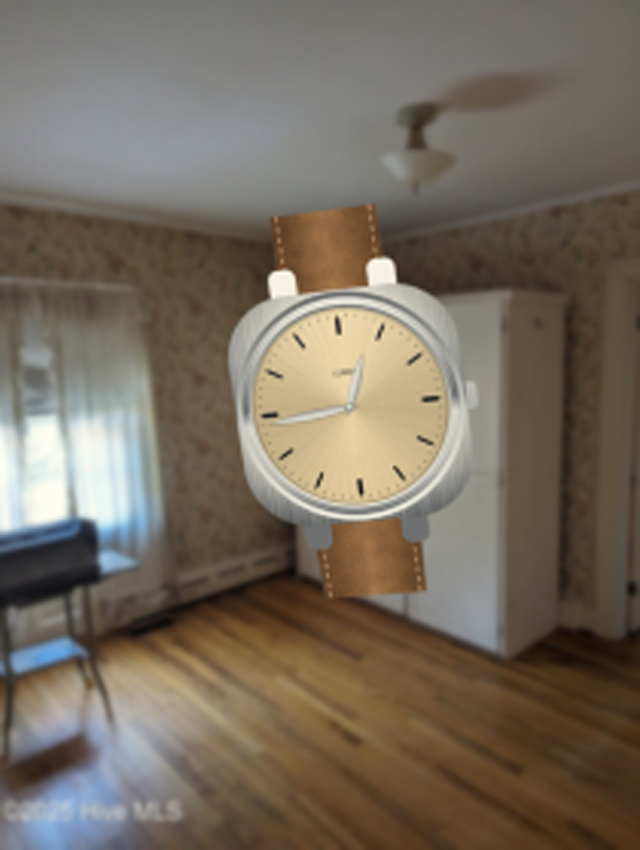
12 h 44 min
